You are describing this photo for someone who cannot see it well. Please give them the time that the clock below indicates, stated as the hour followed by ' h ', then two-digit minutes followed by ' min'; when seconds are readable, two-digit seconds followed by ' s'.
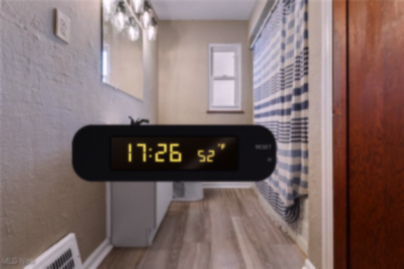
17 h 26 min
